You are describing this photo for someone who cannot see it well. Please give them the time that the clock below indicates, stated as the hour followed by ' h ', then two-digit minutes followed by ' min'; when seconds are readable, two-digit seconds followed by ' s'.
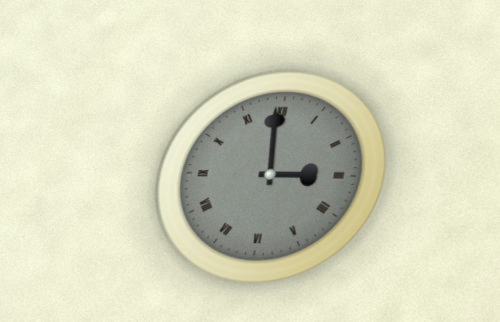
2 h 59 min
